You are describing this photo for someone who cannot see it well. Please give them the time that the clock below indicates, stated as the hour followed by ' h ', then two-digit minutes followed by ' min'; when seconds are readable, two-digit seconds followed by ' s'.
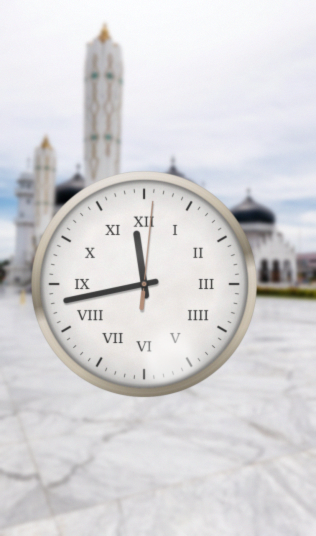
11 h 43 min 01 s
